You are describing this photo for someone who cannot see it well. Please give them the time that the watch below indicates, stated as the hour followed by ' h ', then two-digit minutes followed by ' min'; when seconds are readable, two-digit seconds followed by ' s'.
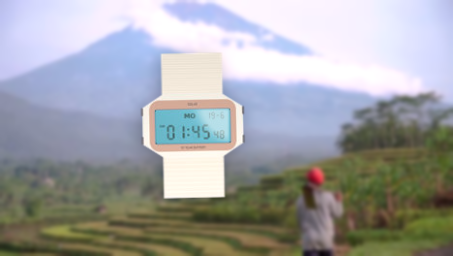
1 h 45 min 48 s
